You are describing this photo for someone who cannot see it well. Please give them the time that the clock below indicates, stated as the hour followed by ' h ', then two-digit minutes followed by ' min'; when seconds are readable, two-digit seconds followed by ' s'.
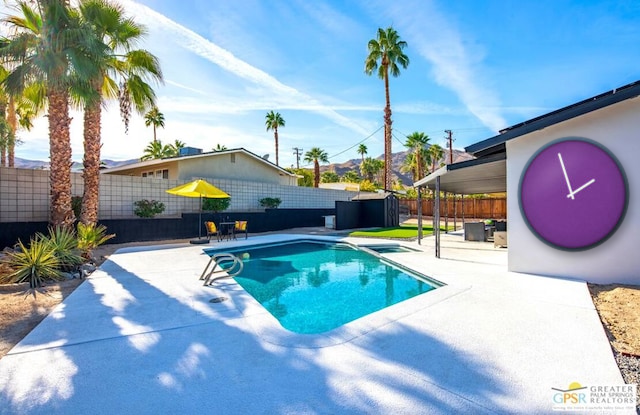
1 h 57 min
